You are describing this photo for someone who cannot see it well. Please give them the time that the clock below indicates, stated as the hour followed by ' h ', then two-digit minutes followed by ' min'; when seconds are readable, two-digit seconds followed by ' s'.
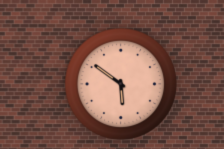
5 h 51 min
